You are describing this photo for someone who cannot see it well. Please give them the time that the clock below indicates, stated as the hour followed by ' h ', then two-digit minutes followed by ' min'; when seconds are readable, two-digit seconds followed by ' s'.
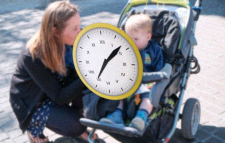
7 h 08 min
